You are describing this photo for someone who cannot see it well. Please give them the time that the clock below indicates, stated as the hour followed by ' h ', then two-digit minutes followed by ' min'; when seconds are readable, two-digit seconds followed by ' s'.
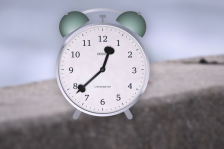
12 h 38 min
